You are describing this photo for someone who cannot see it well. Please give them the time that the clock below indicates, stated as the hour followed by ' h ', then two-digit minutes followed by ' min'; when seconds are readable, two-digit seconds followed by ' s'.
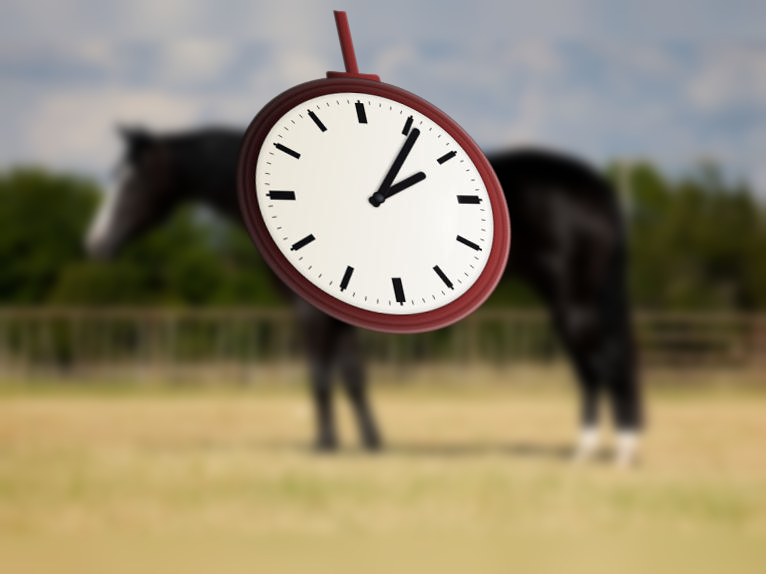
2 h 06 min
